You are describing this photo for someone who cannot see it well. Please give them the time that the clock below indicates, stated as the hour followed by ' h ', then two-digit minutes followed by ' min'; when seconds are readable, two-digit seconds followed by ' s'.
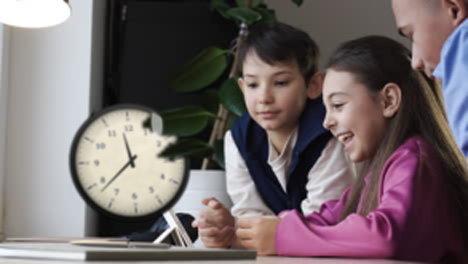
11 h 38 min
